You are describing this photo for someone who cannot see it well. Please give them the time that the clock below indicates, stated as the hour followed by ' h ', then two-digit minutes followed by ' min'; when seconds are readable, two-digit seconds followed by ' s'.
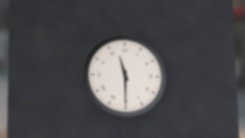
11 h 30 min
